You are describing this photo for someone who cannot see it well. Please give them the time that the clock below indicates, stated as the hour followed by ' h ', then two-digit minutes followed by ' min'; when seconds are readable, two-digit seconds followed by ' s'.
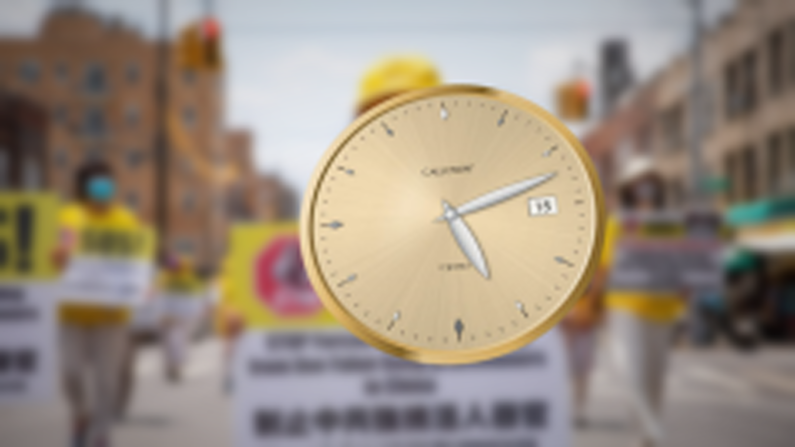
5 h 12 min
